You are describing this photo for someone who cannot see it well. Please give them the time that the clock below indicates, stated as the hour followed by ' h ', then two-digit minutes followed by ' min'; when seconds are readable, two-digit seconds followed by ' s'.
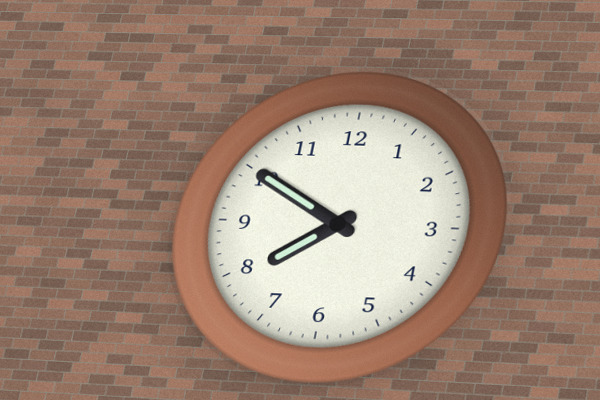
7 h 50 min
